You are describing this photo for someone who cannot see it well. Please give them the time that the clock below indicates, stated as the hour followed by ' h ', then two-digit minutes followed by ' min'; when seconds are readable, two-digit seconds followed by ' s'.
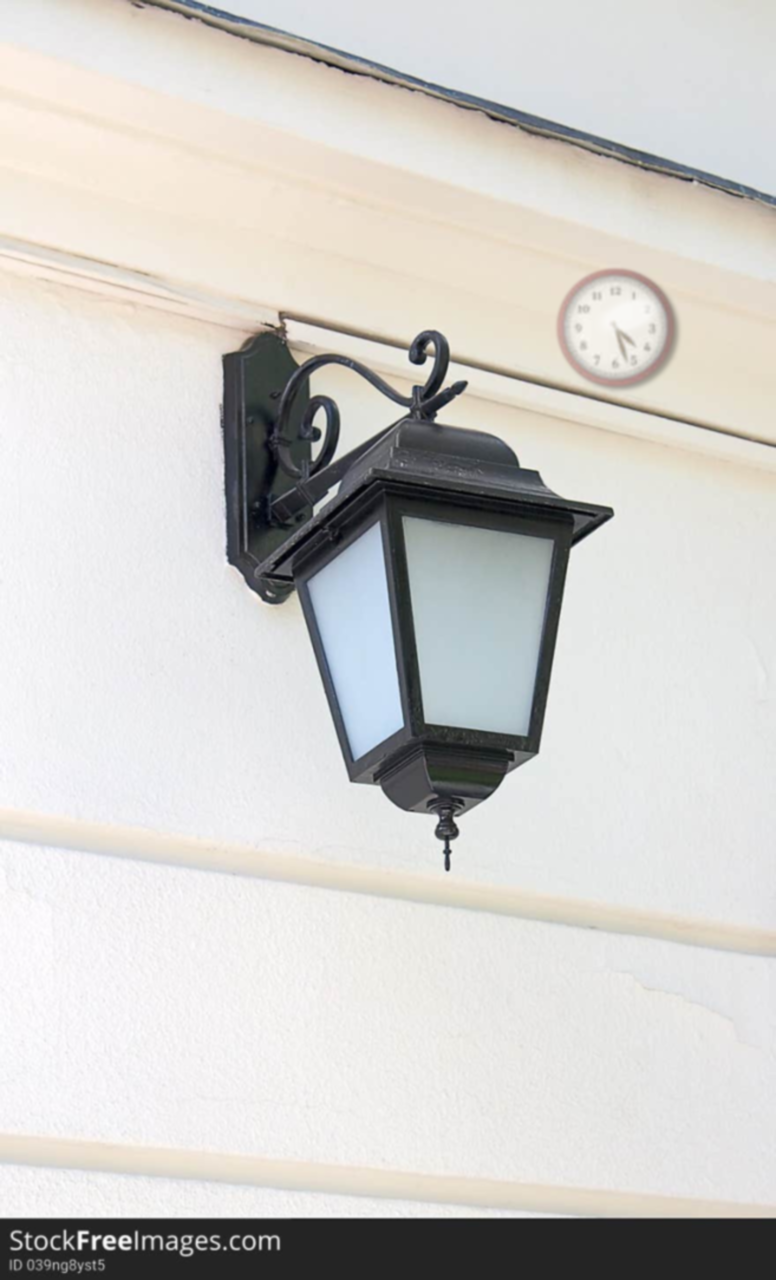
4 h 27 min
